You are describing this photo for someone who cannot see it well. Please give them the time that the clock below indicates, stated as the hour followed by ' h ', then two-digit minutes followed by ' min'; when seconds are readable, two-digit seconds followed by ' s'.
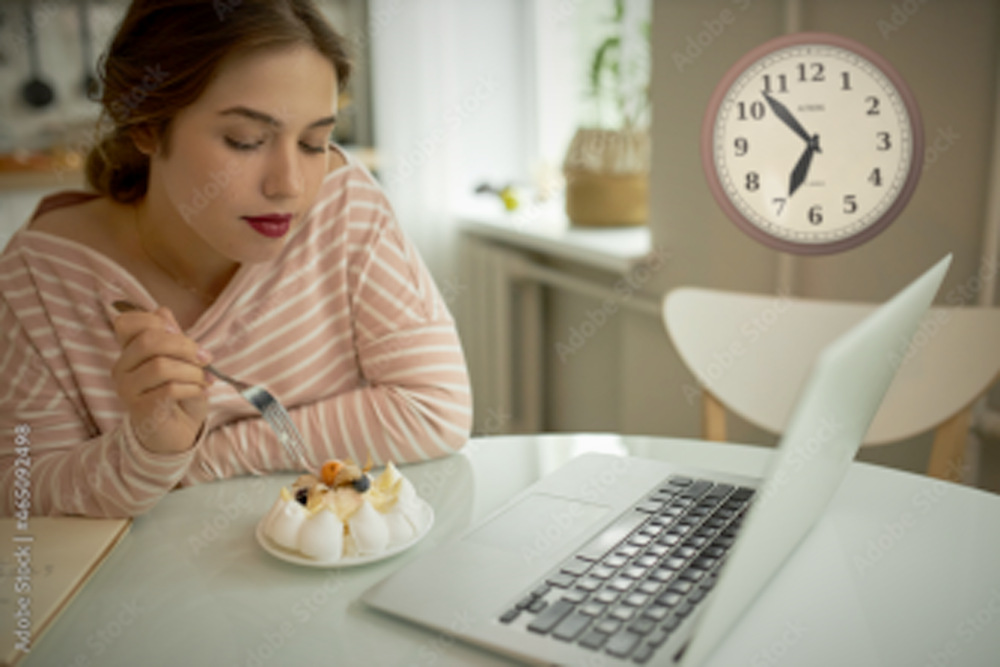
6 h 53 min
